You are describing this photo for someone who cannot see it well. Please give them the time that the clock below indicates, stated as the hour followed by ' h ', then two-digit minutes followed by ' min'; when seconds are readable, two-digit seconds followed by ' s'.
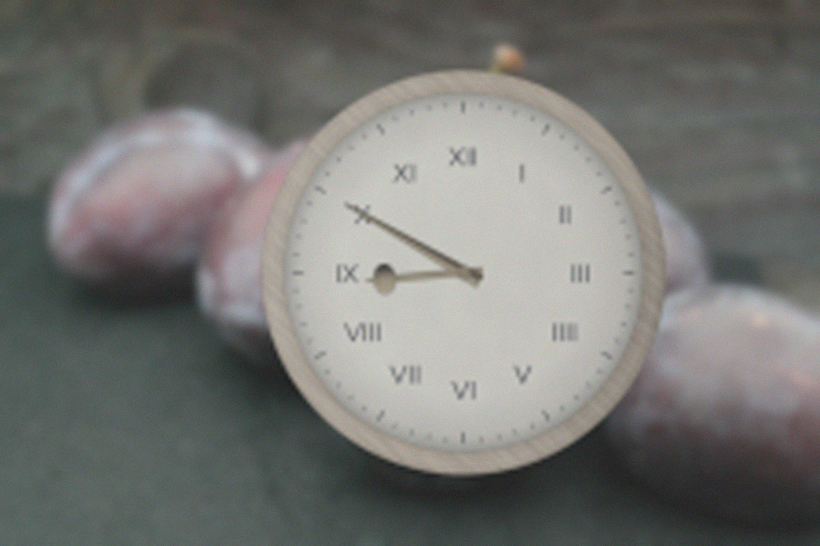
8 h 50 min
